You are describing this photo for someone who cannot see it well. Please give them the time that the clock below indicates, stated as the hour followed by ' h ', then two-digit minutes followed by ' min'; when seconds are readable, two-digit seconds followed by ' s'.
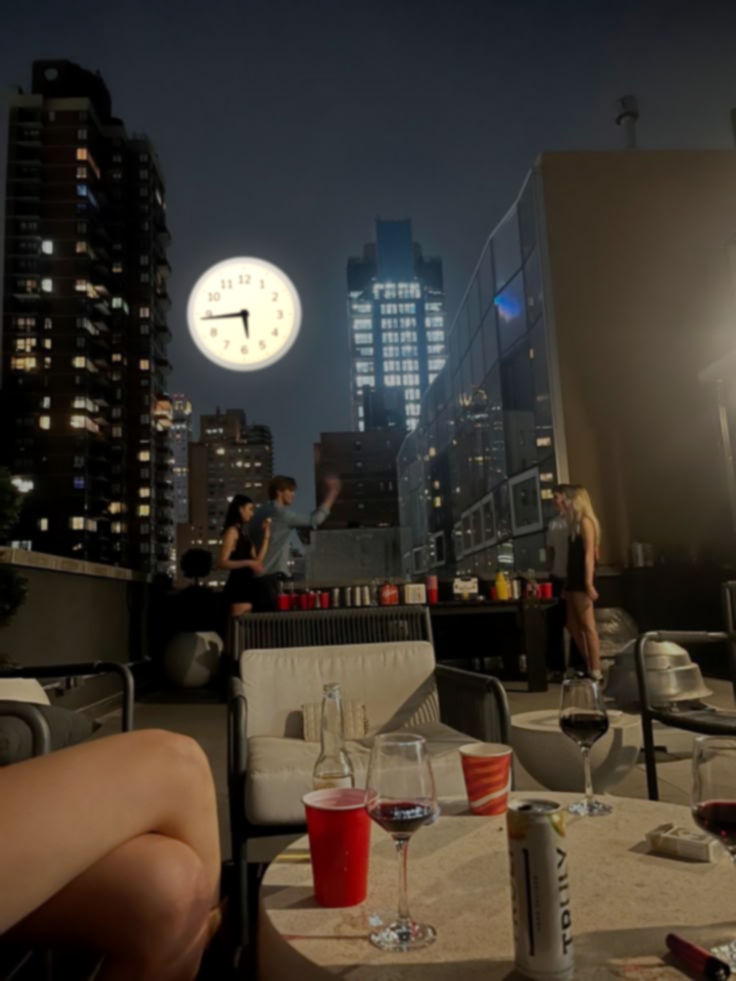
5 h 44 min
